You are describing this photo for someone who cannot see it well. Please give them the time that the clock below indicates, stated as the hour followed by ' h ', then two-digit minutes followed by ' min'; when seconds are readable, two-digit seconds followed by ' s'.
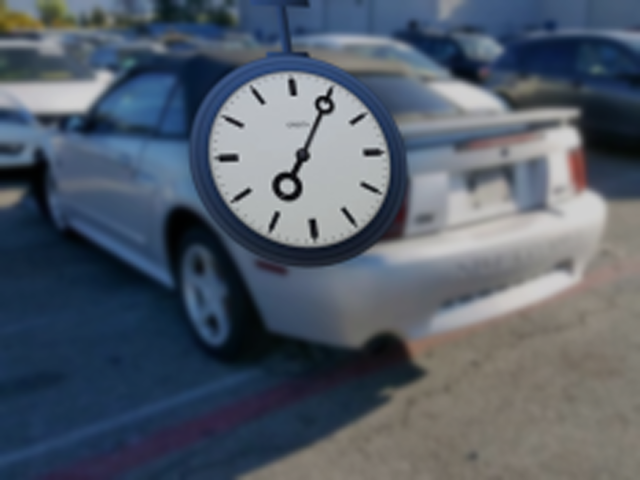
7 h 05 min
